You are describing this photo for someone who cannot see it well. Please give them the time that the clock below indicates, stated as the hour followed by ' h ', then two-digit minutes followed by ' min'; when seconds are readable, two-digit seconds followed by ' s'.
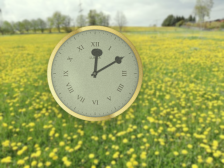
12 h 10 min
